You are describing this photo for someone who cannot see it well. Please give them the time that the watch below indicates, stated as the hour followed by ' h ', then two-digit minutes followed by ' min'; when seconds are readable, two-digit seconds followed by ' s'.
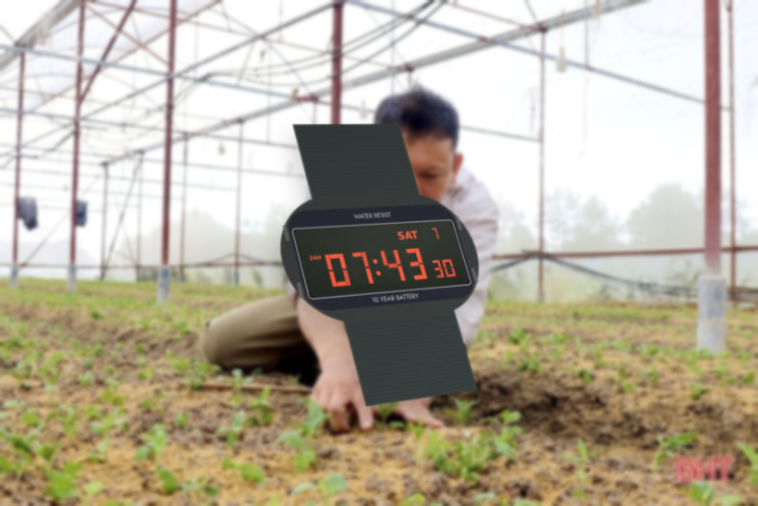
7 h 43 min 30 s
